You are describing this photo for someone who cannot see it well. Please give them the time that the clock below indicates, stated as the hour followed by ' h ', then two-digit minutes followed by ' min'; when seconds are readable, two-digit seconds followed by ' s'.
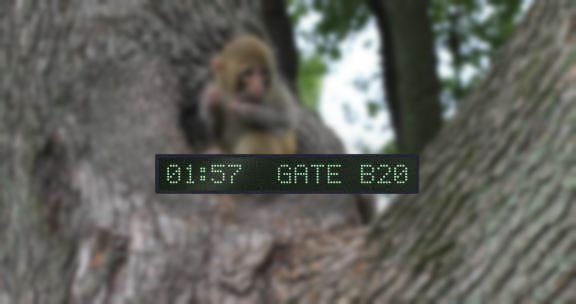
1 h 57 min
